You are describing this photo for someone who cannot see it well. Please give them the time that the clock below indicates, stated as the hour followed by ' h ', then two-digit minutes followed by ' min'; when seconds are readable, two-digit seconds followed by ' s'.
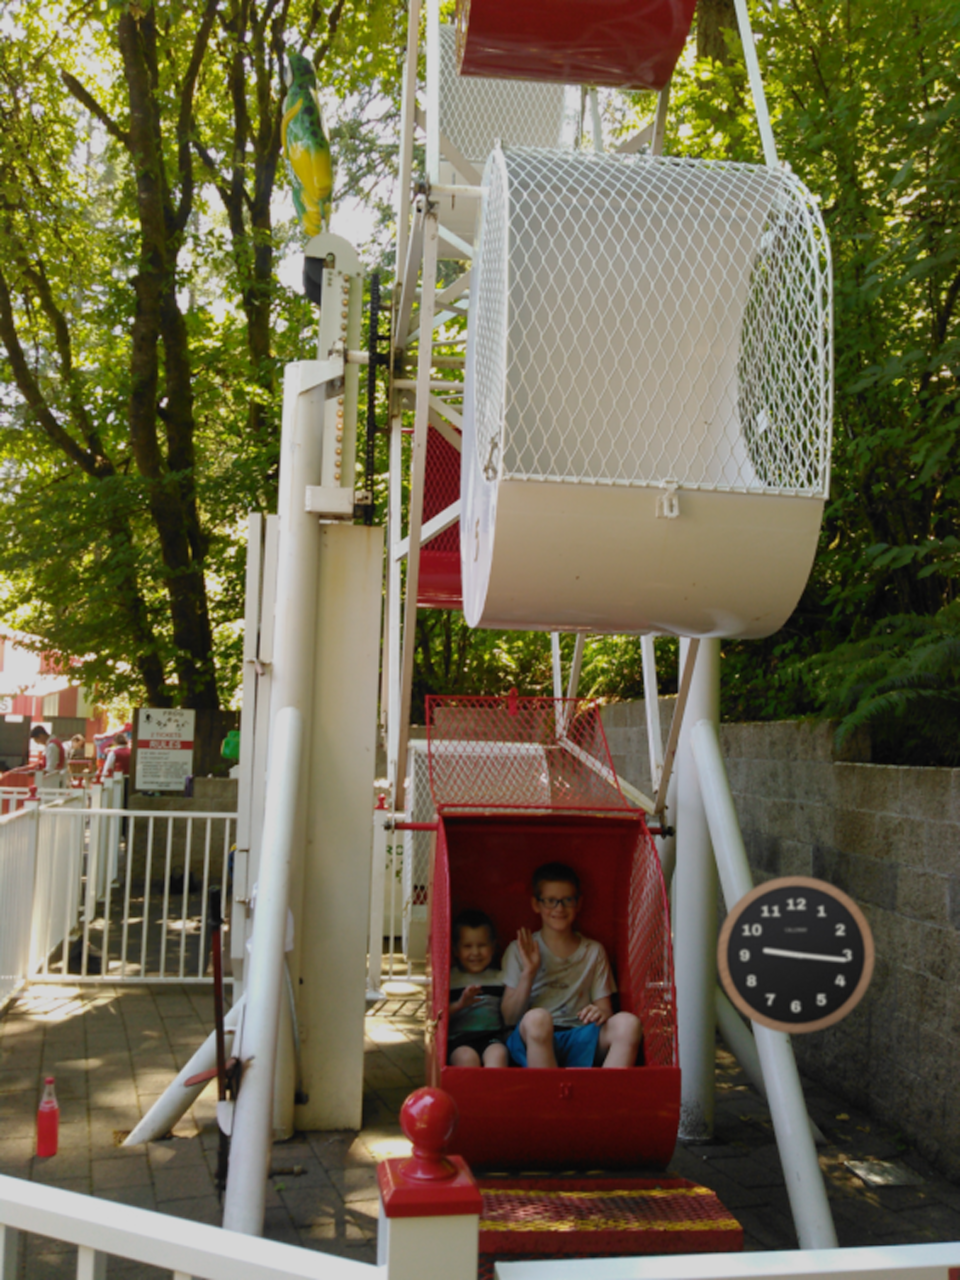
9 h 16 min
